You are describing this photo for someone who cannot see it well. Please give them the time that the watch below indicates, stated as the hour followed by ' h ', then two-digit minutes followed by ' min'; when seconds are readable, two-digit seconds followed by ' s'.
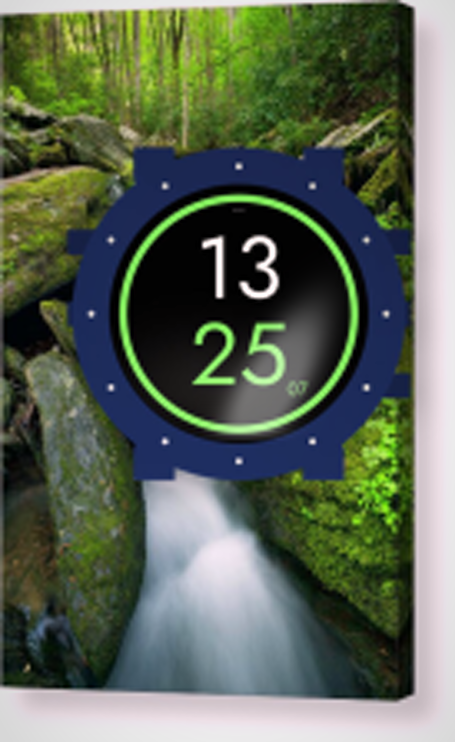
13 h 25 min
